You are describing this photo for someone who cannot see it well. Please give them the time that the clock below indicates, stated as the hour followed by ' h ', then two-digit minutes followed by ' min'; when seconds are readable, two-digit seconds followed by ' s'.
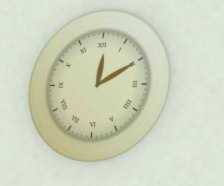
12 h 10 min
